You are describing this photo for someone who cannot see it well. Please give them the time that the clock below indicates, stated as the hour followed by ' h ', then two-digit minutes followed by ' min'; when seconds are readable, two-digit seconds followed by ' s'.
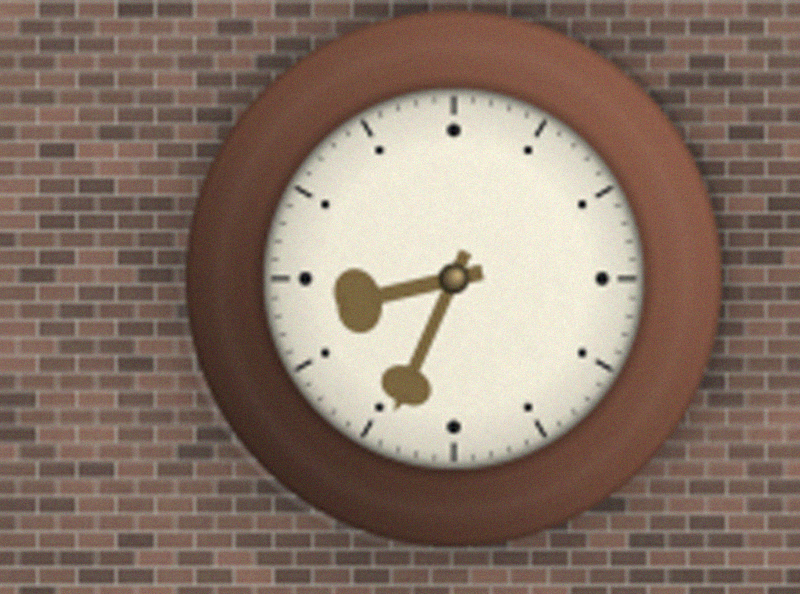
8 h 34 min
